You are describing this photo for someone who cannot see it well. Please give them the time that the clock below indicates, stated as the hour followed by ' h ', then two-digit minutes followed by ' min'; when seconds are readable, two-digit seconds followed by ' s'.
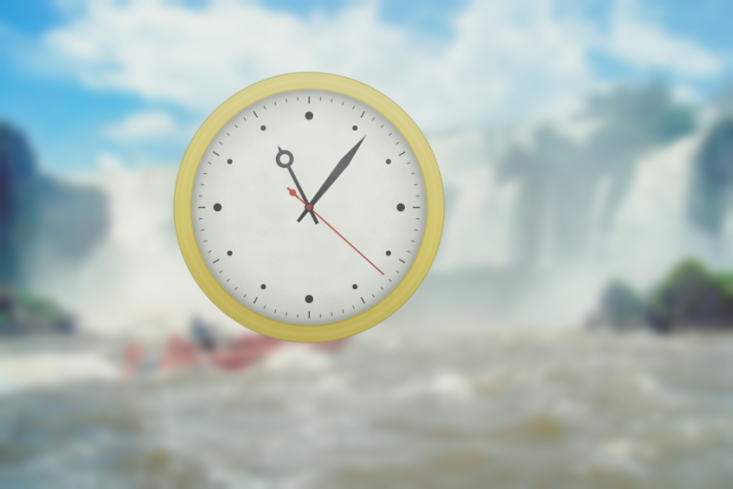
11 h 06 min 22 s
